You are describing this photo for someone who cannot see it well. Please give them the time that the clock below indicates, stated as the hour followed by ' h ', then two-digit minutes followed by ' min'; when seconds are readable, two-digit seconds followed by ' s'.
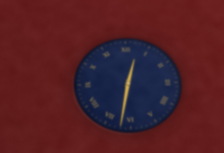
12 h 32 min
